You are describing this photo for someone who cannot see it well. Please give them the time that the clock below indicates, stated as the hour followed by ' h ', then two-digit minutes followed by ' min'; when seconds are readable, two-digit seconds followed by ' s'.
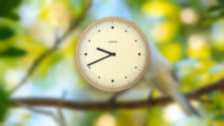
9 h 41 min
